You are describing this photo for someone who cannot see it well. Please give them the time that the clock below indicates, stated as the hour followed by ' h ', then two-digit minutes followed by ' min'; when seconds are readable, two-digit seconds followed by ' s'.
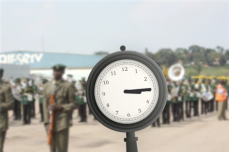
3 h 15 min
